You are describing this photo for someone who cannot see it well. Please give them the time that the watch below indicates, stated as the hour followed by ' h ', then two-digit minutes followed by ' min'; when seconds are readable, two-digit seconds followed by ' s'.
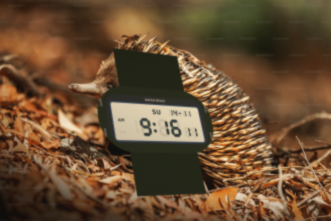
9 h 16 min 11 s
